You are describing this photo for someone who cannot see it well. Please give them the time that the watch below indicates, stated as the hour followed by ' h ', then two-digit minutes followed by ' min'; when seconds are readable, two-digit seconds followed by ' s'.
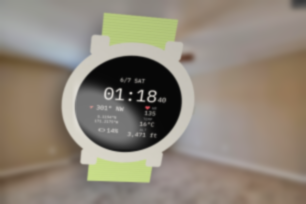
1 h 18 min
